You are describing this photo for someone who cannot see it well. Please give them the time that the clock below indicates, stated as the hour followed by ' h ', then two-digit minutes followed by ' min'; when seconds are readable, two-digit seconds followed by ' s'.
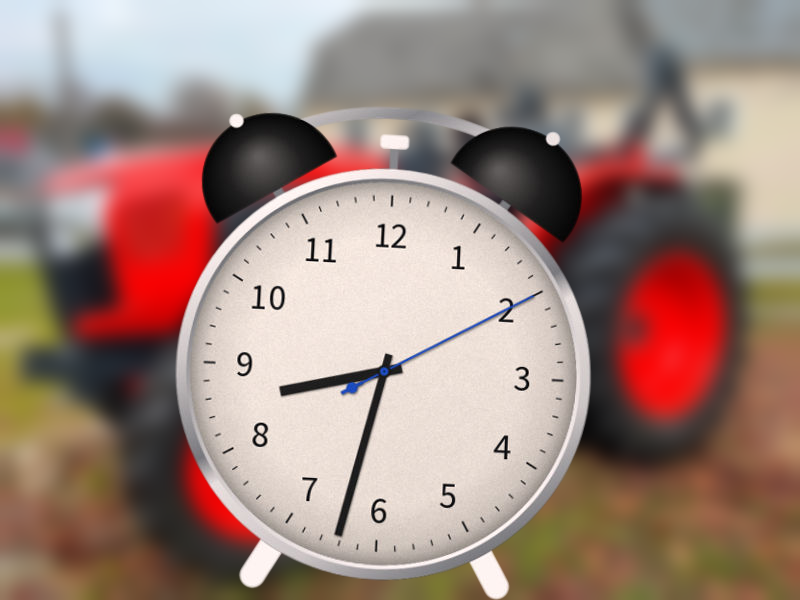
8 h 32 min 10 s
